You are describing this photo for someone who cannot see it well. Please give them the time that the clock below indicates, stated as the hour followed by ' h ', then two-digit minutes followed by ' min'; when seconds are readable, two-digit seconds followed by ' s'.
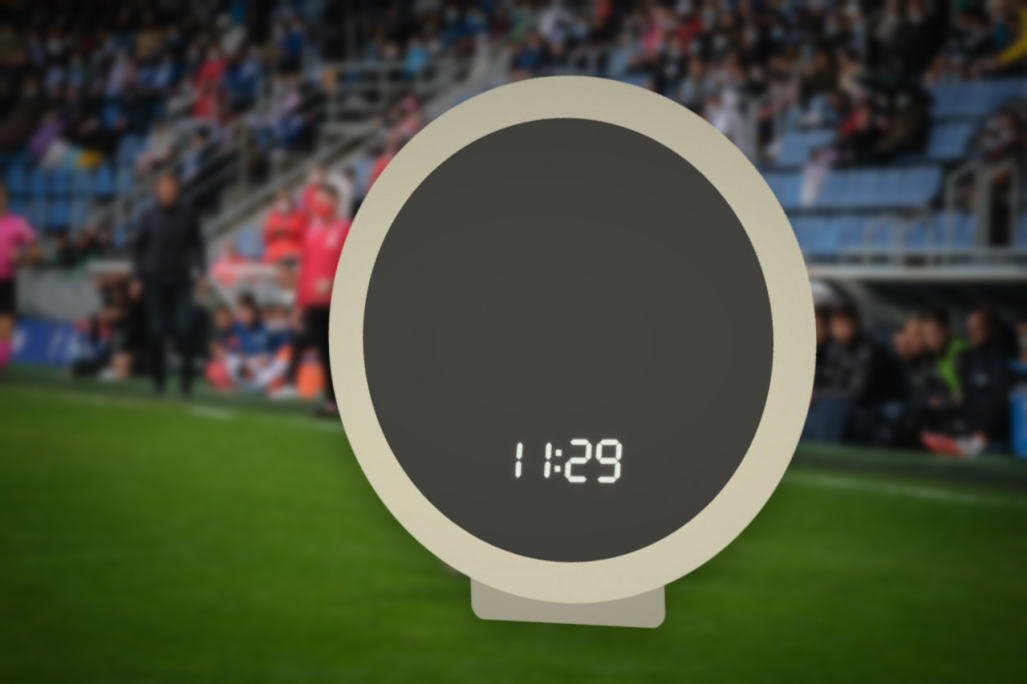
11 h 29 min
